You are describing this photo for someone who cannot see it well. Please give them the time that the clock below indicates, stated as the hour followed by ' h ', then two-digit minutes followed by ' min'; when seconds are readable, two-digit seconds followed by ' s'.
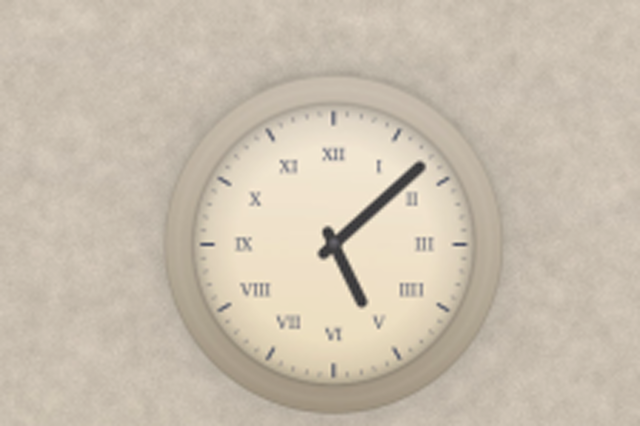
5 h 08 min
